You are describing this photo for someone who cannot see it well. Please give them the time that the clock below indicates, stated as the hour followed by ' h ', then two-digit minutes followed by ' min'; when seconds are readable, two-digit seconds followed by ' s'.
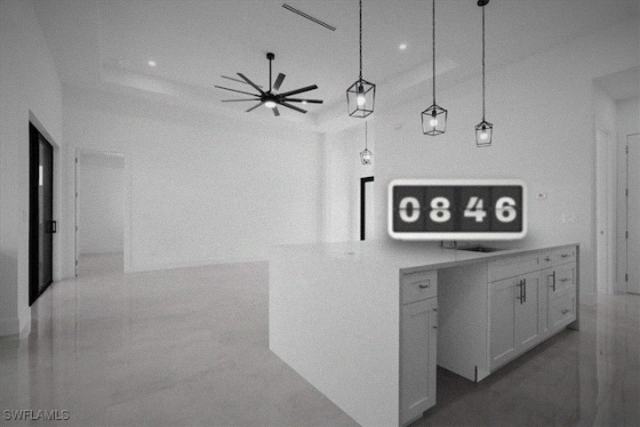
8 h 46 min
